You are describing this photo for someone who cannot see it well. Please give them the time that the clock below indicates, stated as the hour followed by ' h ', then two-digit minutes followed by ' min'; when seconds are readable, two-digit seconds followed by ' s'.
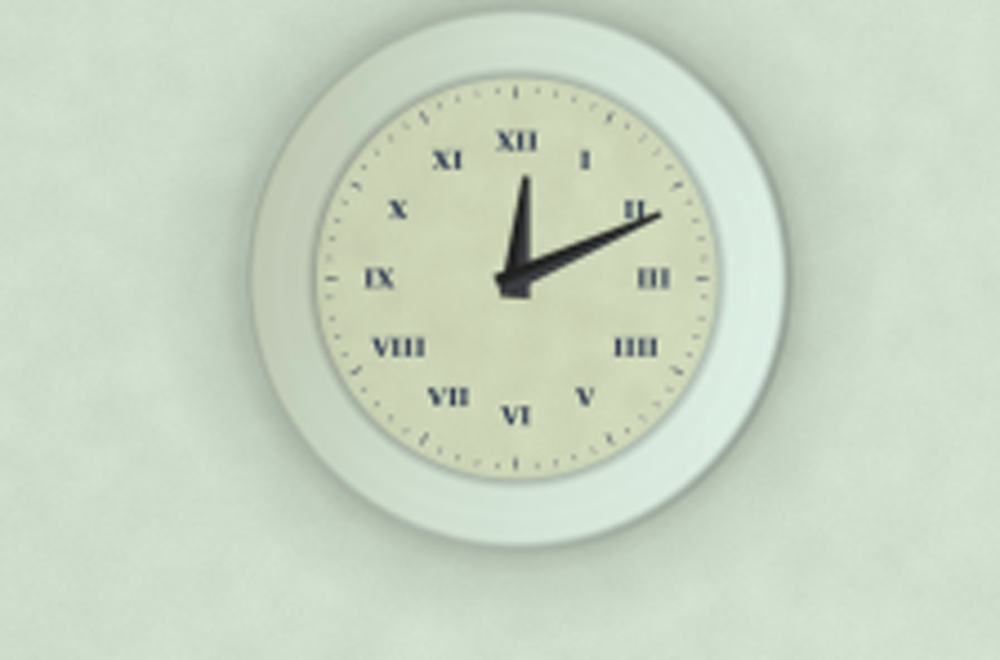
12 h 11 min
